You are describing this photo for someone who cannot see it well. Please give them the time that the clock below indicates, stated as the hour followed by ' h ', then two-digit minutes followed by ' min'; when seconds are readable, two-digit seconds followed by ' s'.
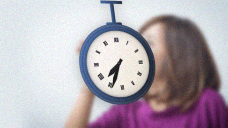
7 h 34 min
